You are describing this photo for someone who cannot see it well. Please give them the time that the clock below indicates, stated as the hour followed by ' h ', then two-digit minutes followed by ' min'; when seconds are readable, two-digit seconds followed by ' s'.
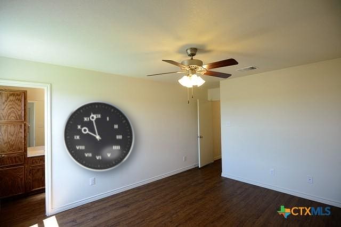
9 h 58 min
